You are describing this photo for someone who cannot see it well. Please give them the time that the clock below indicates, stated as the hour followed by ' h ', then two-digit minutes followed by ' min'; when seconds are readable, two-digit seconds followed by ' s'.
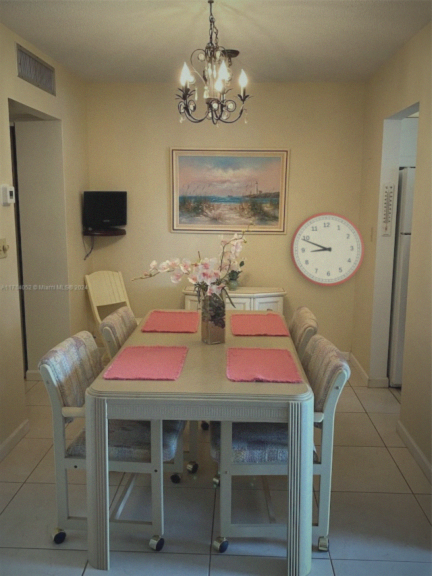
8 h 49 min
